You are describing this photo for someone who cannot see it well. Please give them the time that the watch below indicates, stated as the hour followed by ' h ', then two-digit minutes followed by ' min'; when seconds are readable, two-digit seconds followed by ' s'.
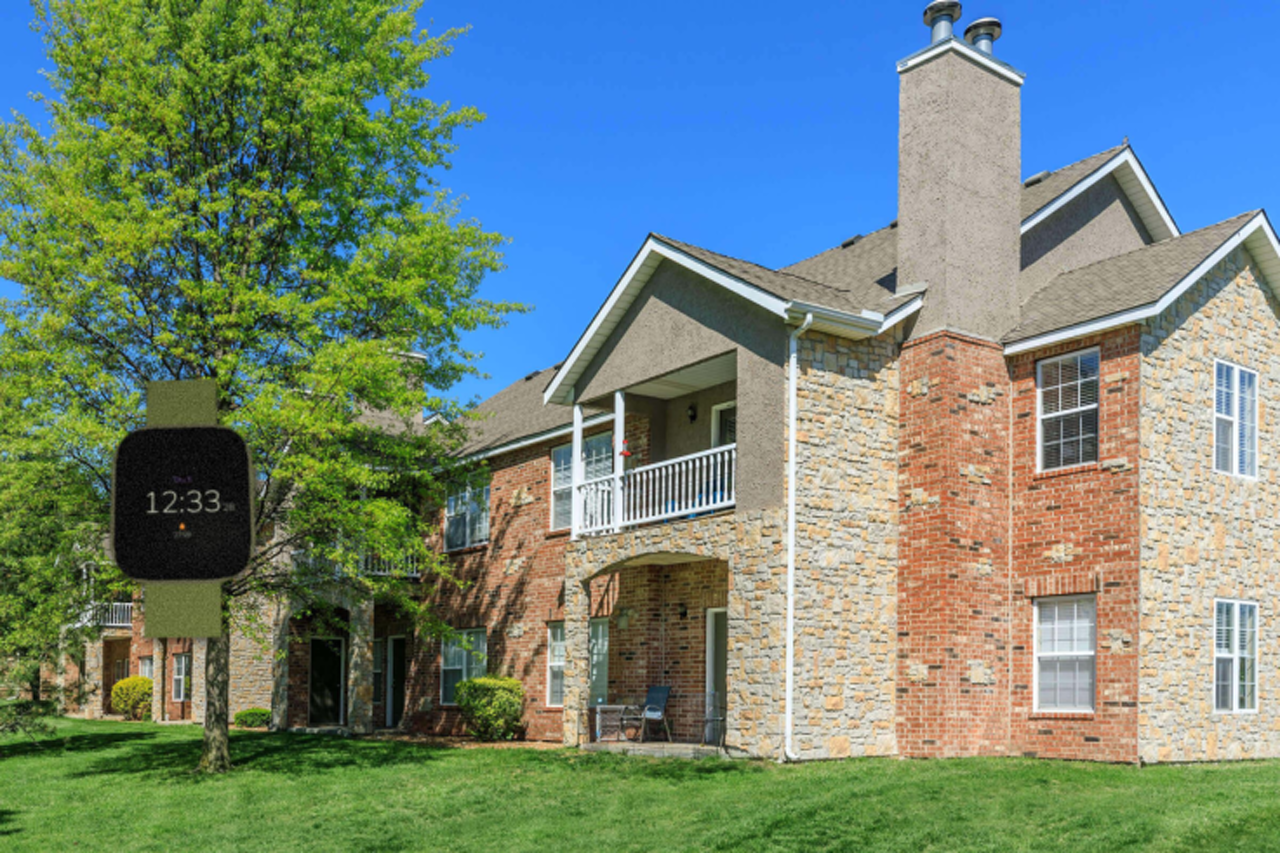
12 h 33 min
